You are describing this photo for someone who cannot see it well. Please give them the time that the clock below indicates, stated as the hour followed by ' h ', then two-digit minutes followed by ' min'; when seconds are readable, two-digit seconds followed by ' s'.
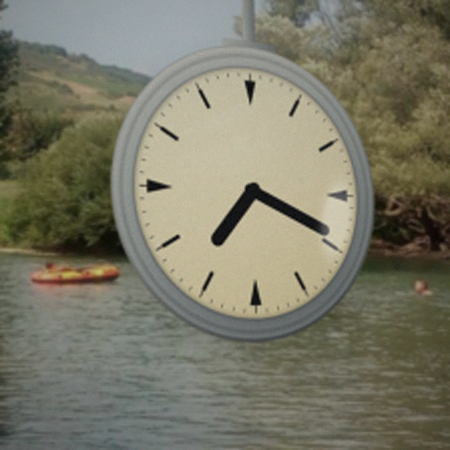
7 h 19 min
